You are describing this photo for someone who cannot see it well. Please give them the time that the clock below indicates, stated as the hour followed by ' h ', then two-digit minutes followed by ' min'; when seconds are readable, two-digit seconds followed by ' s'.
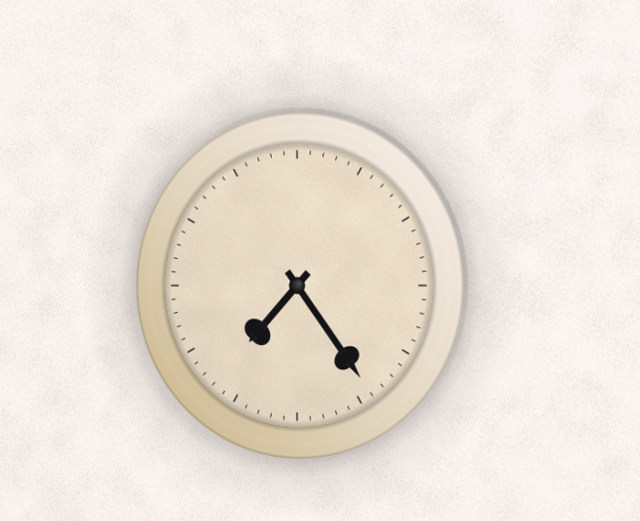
7 h 24 min
